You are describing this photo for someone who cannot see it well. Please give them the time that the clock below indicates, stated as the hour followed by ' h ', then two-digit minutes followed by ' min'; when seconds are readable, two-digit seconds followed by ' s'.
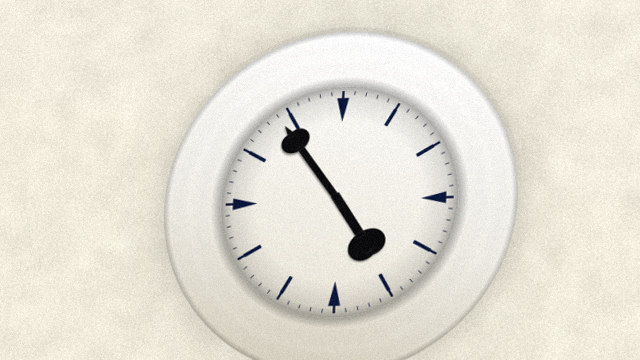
4 h 54 min
